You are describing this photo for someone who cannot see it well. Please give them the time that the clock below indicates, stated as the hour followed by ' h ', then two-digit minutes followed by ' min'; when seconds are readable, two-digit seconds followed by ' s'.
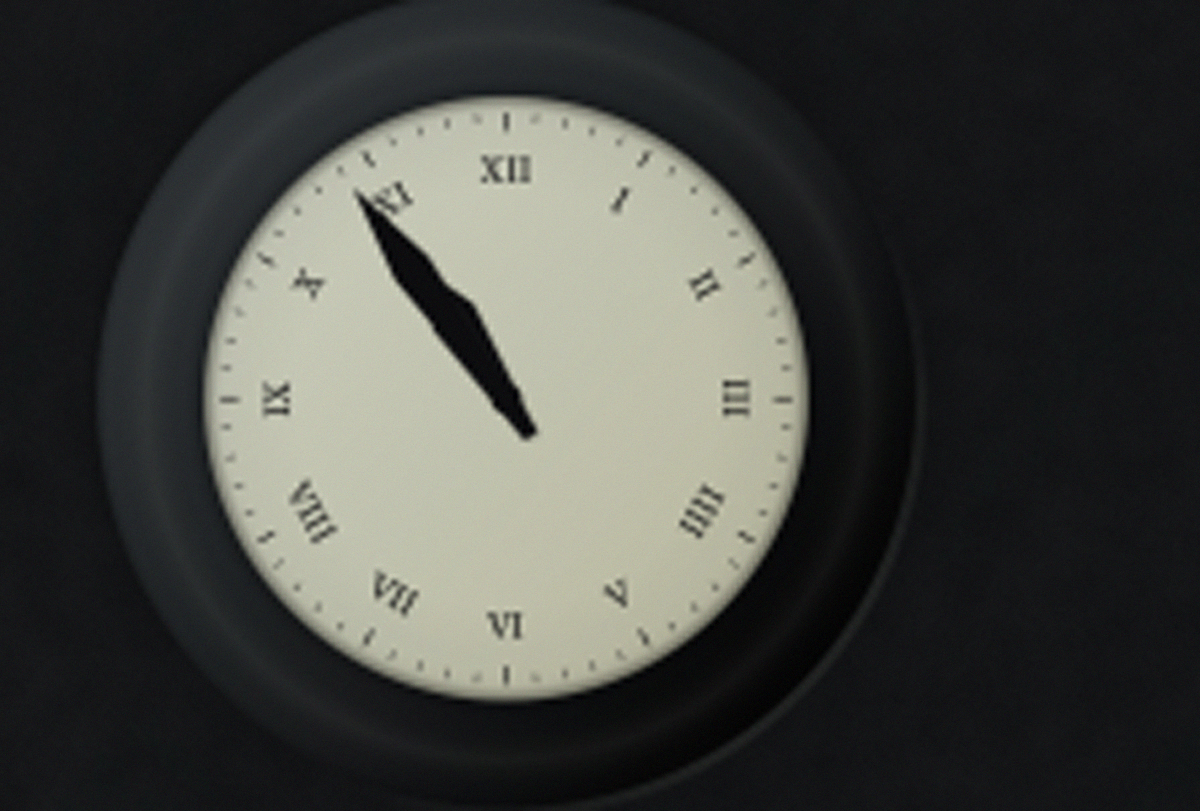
10 h 54 min
